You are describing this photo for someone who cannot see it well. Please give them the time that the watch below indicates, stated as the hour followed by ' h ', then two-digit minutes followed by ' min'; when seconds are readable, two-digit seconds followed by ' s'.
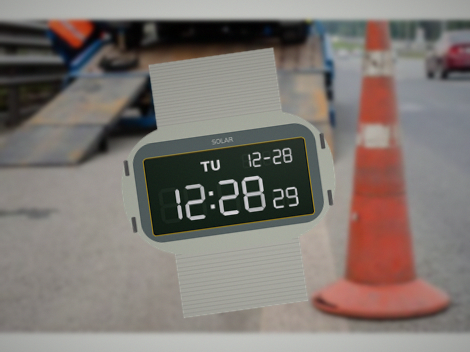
12 h 28 min 29 s
